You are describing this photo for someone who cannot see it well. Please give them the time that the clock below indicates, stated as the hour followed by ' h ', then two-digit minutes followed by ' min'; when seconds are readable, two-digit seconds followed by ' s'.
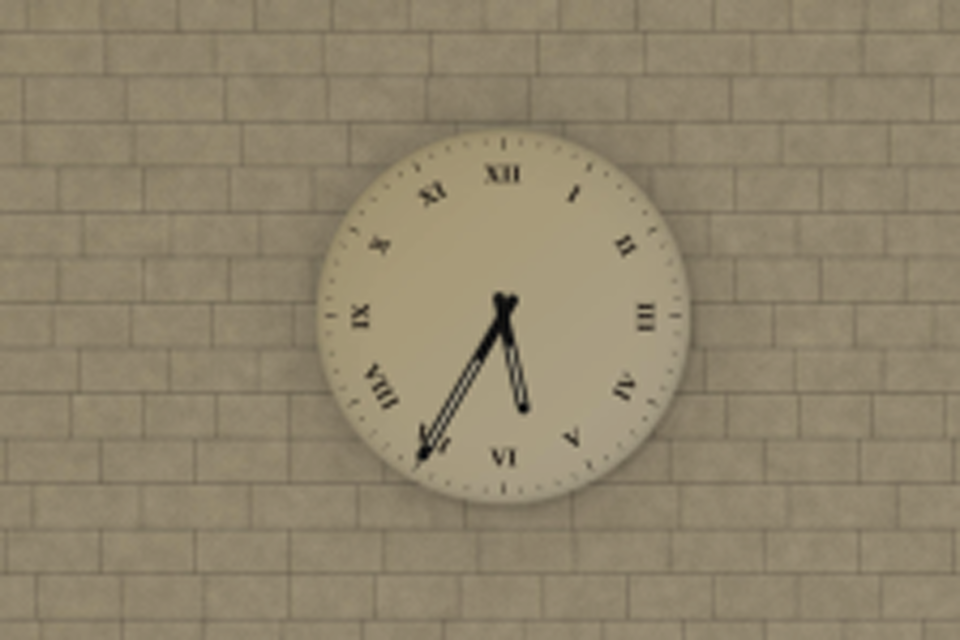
5 h 35 min
